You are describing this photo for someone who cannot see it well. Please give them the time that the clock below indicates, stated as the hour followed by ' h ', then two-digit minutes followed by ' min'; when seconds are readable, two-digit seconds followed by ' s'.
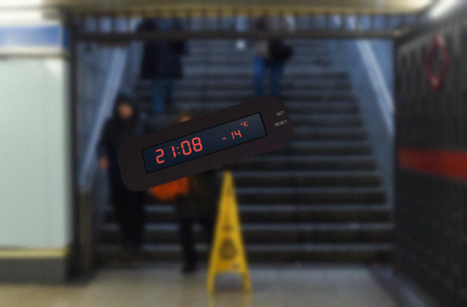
21 h 08 min
